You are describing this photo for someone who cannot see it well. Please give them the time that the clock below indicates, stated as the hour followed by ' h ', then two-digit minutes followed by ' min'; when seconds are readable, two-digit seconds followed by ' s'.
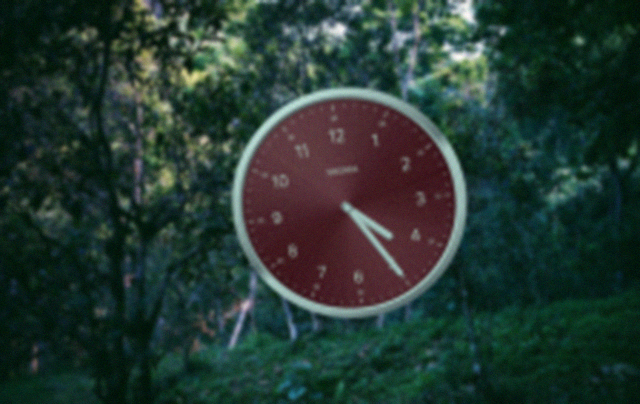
4 h 25 min
